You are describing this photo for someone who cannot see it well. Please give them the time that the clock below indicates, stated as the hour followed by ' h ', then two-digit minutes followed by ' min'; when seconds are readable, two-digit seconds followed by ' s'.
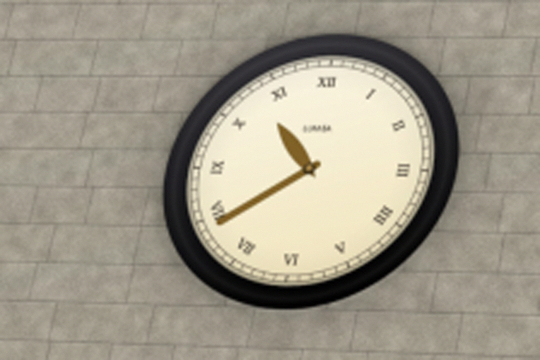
10 h 39 min
